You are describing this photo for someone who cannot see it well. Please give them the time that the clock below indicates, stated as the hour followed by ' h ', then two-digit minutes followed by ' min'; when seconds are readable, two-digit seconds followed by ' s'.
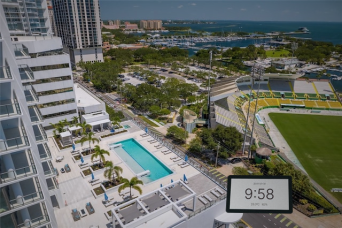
9 h 58 min
